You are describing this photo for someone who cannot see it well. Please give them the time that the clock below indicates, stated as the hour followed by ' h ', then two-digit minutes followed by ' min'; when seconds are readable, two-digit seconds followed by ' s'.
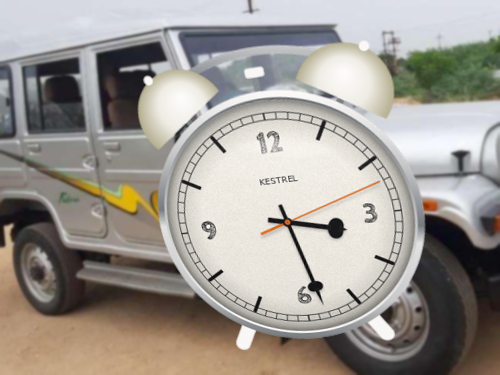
3 h 28 min 12 s
